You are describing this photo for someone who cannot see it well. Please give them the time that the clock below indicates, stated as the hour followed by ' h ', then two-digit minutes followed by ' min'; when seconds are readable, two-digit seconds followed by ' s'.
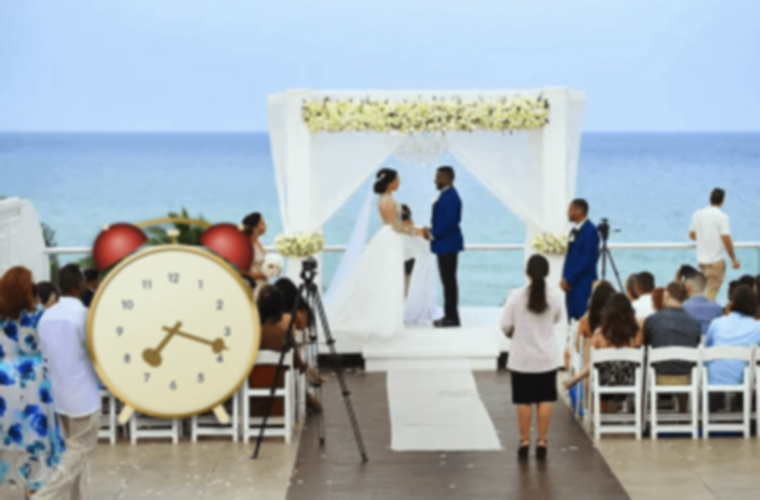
7 h 18 min
